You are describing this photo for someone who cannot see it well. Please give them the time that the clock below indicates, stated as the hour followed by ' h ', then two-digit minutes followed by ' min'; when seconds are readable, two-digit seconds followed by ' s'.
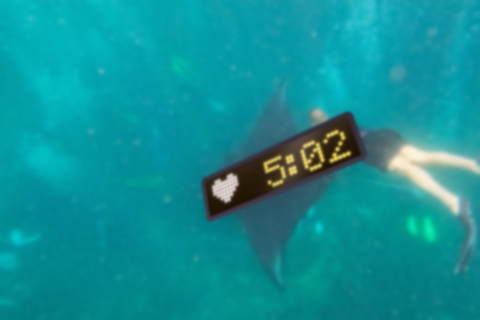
5 h 02 min
